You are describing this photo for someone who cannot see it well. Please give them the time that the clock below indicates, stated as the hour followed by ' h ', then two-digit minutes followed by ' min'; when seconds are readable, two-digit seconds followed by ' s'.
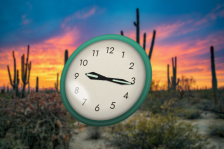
9 h 16 min
